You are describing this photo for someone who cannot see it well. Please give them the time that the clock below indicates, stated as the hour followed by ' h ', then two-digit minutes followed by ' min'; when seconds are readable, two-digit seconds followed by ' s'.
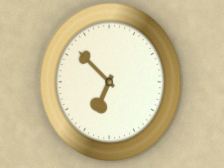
6 h 52 min
